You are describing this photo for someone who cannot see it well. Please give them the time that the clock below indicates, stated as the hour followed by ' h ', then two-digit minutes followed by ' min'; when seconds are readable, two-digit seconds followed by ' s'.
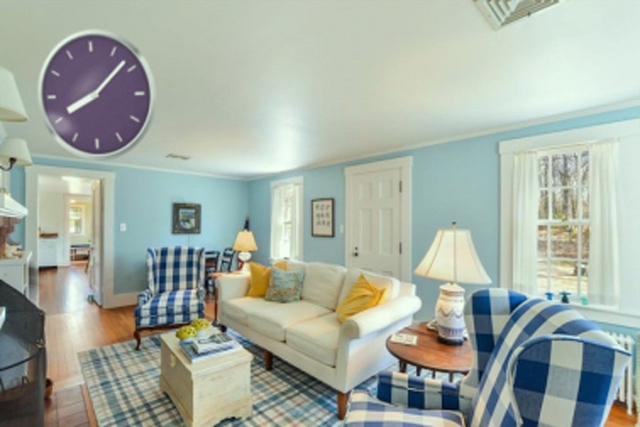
8 h 08 min
